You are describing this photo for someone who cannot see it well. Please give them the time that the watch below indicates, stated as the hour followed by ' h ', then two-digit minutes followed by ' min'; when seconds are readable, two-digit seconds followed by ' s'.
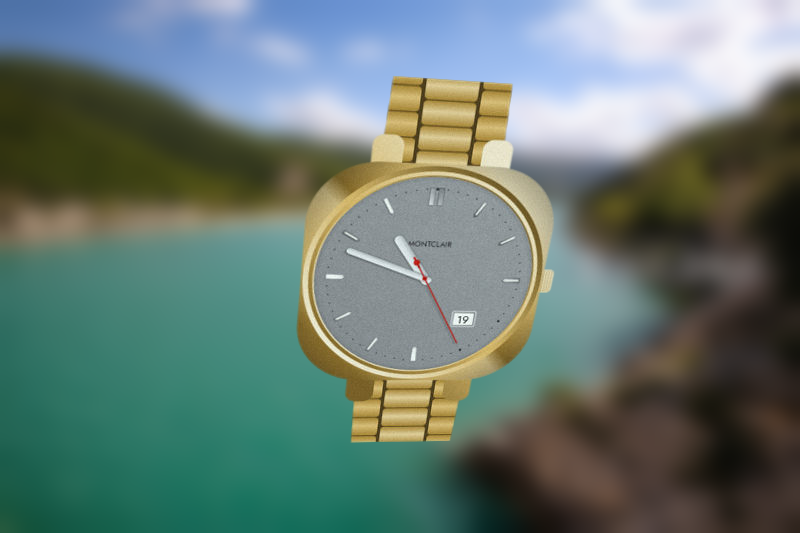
10 h 48 min 25 s
